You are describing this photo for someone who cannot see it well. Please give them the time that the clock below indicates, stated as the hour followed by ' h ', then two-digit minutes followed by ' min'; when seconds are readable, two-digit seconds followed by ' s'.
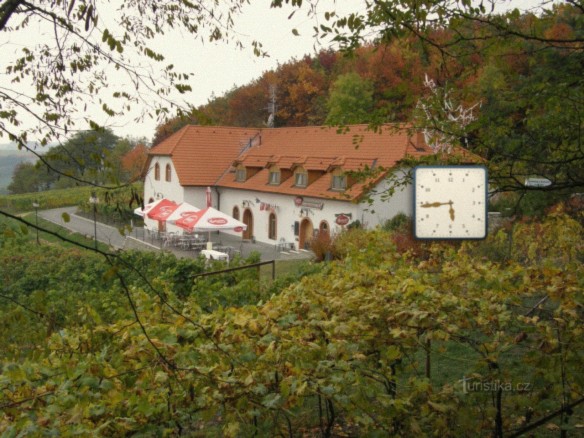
5 h 44 min
